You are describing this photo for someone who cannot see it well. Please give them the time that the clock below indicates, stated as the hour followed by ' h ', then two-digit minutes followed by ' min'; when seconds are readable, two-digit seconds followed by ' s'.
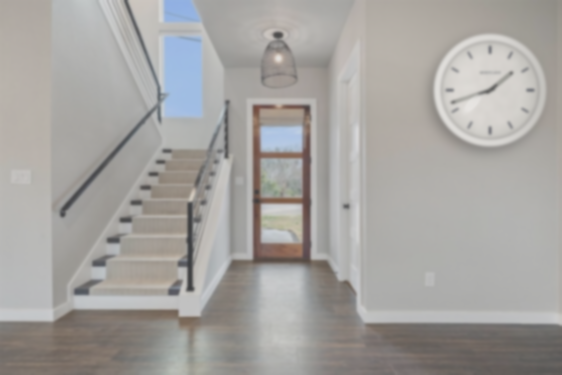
1 h 42 min
